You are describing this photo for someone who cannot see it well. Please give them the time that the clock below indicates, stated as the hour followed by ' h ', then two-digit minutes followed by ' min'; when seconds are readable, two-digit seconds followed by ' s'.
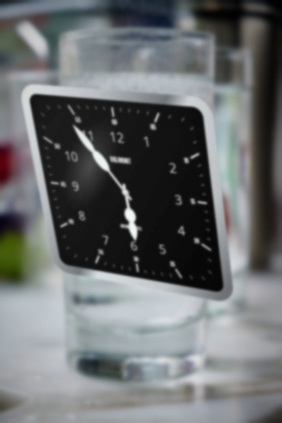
5 h 54 min
